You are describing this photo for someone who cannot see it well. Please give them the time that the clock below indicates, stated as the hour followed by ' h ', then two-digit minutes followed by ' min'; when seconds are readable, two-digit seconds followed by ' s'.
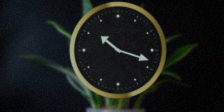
10 h 18 min
